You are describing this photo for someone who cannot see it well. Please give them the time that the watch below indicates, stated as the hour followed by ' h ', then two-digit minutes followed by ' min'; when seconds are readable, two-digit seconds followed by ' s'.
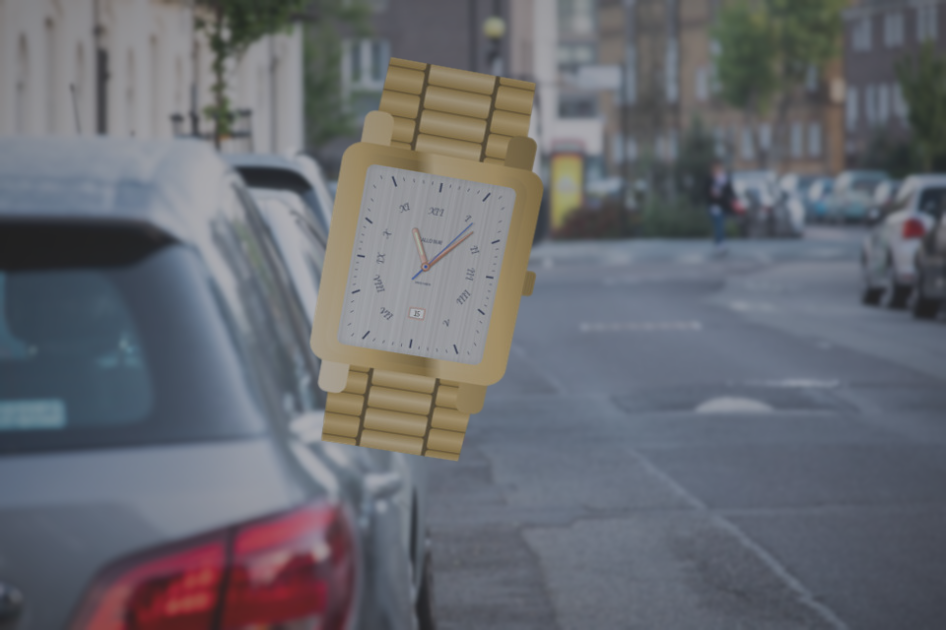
11 h 07 min 06 s
